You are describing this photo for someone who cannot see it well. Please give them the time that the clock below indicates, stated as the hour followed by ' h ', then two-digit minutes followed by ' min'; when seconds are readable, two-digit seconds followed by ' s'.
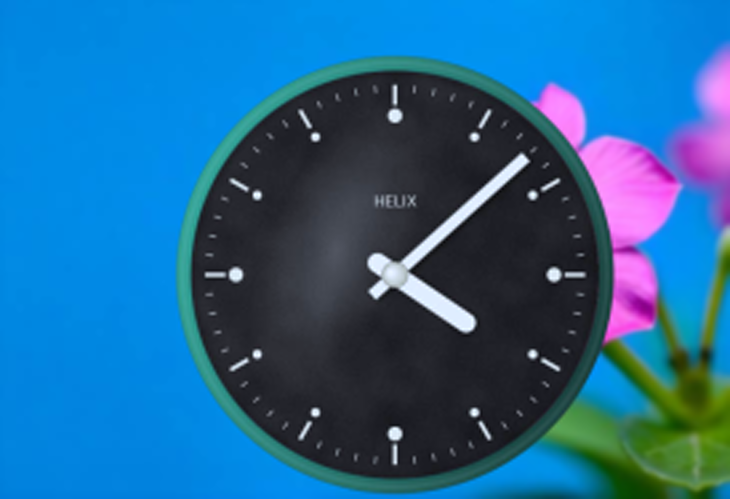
4 h 08 min
